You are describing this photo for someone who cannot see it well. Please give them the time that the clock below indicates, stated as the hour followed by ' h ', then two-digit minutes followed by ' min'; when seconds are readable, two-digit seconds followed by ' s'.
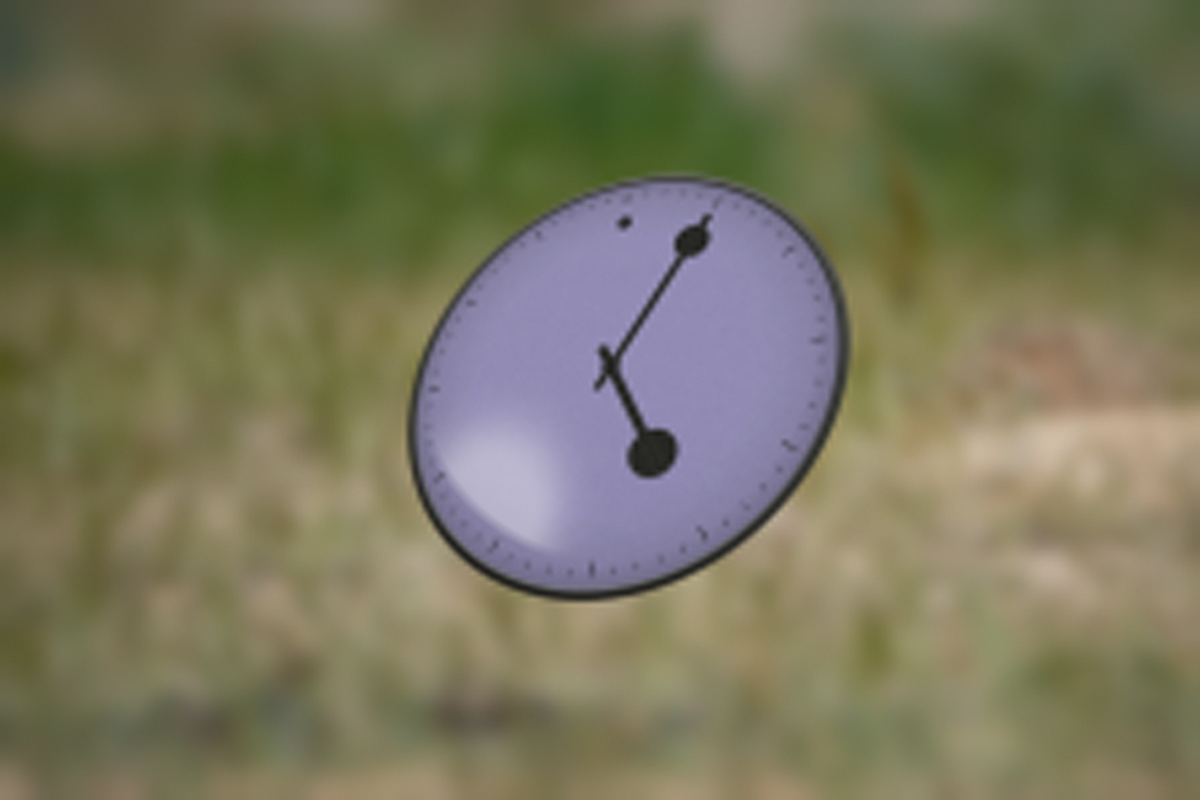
5 h 05 min
